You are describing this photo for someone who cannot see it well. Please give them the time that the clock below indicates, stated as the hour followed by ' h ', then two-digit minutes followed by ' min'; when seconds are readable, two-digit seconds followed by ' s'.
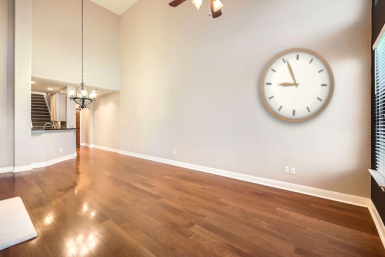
8 h 56 min
